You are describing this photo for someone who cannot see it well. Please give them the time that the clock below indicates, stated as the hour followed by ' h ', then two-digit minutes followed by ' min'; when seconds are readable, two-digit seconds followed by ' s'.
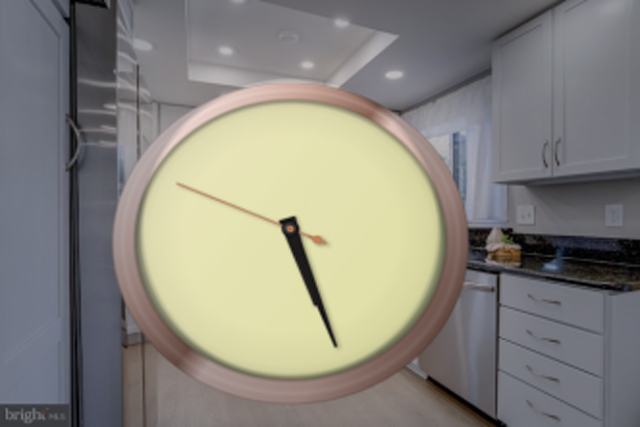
5 h 26 min 49 s
